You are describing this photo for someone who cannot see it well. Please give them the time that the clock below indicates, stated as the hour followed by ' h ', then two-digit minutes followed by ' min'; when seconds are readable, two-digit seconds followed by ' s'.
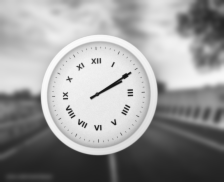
2 h 10 min
